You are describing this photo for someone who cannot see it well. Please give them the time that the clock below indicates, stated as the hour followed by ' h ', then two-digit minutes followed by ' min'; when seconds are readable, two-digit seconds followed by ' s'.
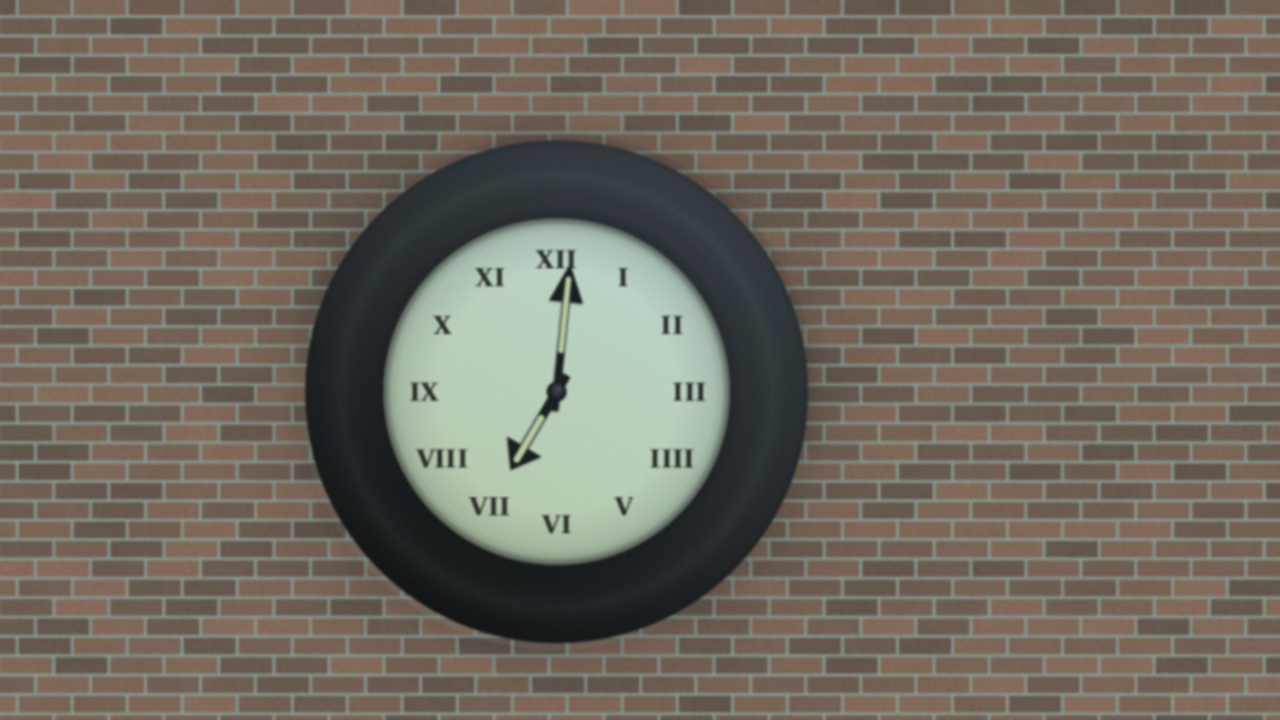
7 h 01 min
